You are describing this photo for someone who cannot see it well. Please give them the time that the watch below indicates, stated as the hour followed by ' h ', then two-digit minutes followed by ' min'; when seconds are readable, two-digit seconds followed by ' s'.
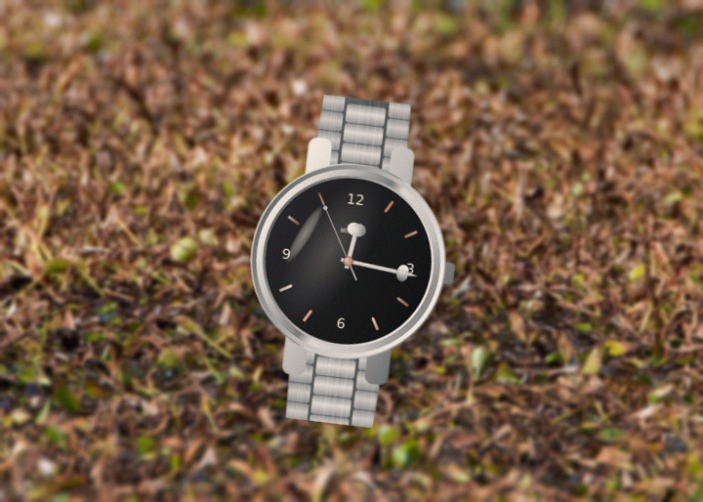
12 h 15 min 55 s
